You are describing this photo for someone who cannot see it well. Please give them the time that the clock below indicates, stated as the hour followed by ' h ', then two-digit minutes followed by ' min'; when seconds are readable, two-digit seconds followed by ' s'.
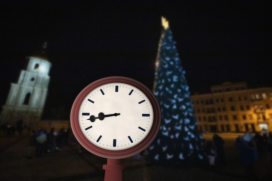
8 h 43 min
